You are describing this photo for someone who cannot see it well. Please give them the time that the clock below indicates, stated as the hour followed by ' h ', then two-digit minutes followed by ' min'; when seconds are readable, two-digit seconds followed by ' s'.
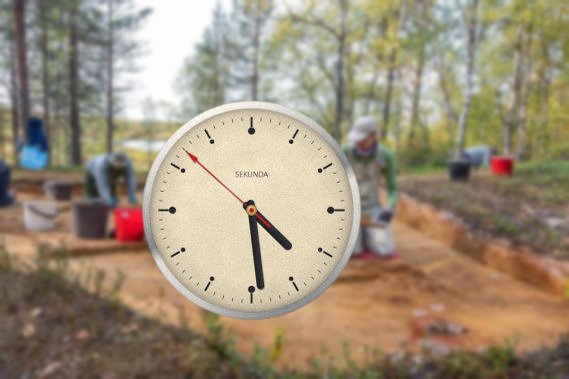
4 h 28 min 52 s
